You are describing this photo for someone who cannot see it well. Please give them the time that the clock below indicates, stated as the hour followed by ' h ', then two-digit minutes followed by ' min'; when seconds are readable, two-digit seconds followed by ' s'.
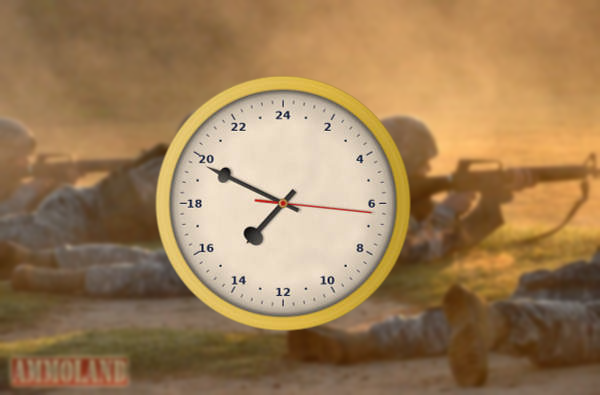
14 h 49 min 16 s
